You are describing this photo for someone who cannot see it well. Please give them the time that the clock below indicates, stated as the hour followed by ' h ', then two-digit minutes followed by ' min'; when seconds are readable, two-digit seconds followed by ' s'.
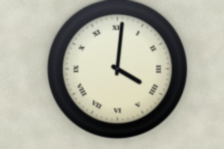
4 h 01 min
